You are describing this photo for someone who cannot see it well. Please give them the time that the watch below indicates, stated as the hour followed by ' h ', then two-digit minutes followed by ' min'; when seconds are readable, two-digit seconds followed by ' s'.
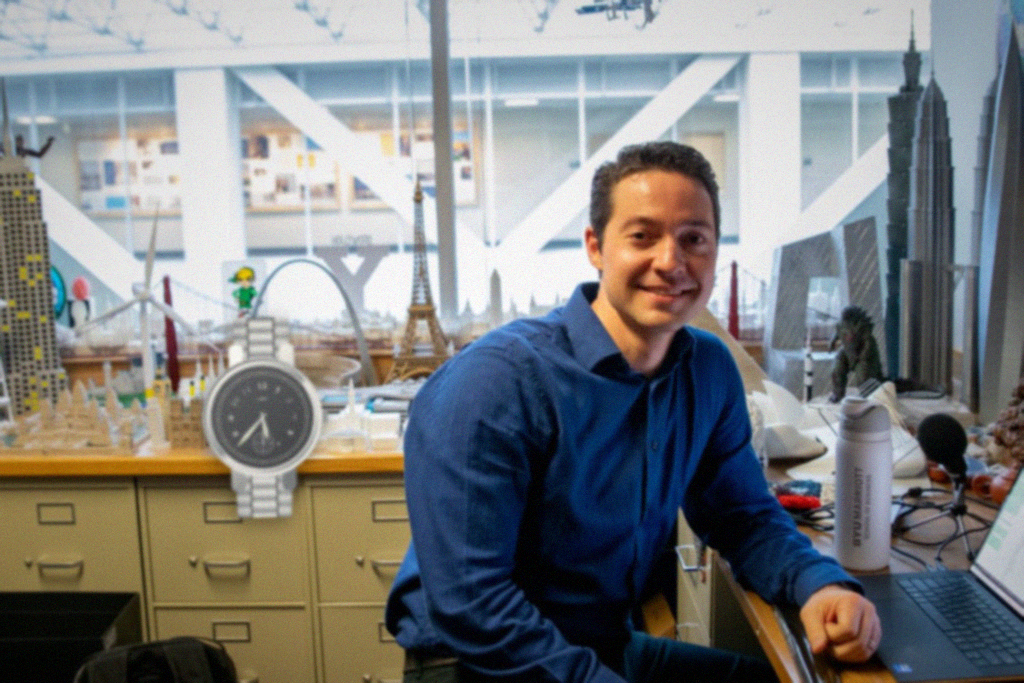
5 h 37 min
